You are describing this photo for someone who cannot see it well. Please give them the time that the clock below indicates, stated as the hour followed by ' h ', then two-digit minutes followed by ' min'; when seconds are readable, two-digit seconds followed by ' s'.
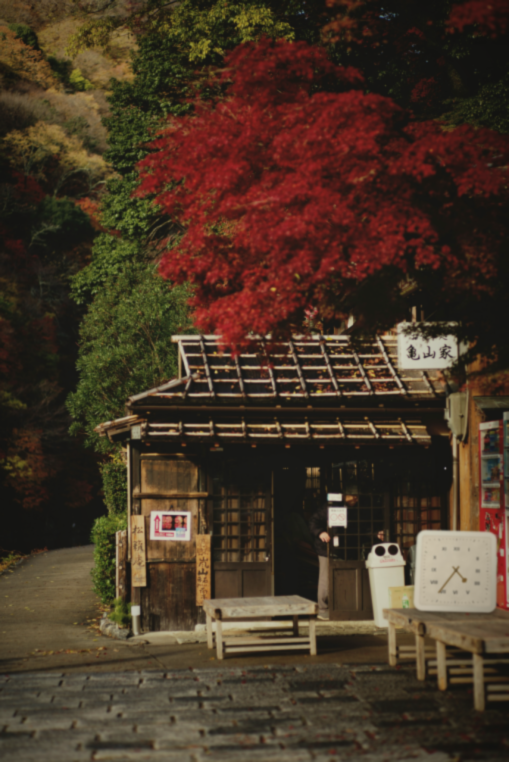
4 h 36 min
